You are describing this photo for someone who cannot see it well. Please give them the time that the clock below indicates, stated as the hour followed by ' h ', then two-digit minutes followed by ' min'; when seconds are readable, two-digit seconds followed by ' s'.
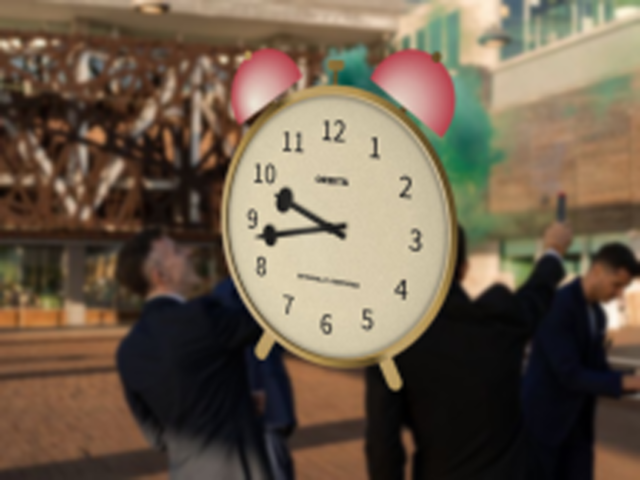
9 h 43 min
